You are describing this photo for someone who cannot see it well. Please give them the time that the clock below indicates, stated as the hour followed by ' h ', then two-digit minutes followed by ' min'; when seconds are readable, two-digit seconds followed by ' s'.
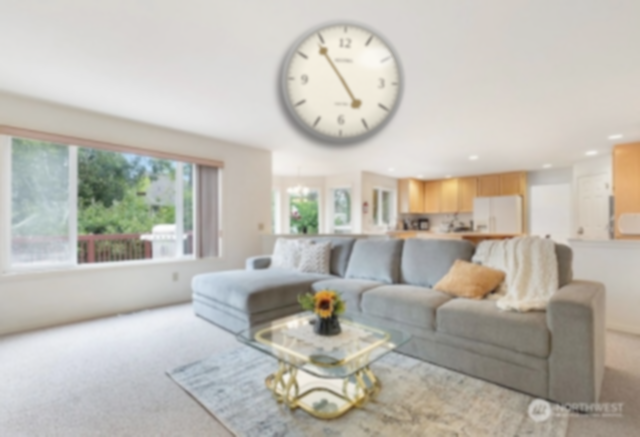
4 h 54 min
